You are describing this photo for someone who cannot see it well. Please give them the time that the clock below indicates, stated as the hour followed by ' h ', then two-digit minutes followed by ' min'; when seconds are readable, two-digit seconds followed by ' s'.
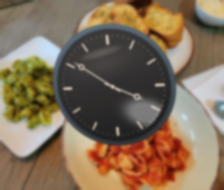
3 h 51 min
